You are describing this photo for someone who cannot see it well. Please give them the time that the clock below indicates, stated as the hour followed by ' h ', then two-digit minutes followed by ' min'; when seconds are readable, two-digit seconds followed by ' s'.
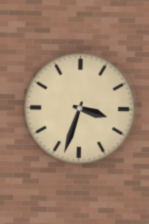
3 h 33 min
